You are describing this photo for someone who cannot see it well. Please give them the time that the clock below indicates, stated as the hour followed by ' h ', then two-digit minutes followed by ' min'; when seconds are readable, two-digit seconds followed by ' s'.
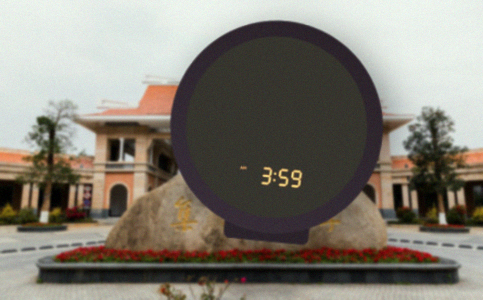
3 h 59 min
